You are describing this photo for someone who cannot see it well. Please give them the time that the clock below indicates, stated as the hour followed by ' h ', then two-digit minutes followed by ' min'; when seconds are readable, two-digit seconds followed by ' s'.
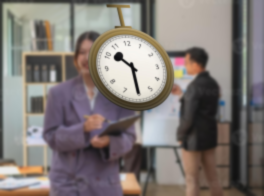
10 h 30 min
